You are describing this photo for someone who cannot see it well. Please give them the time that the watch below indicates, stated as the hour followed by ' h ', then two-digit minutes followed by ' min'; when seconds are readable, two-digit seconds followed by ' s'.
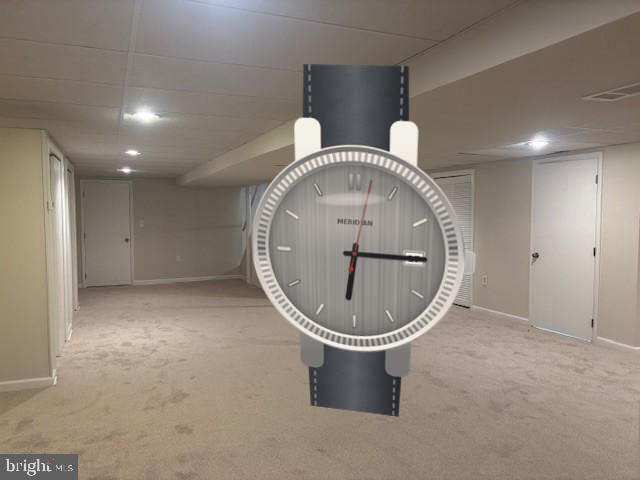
6 h 15 min 02 s
